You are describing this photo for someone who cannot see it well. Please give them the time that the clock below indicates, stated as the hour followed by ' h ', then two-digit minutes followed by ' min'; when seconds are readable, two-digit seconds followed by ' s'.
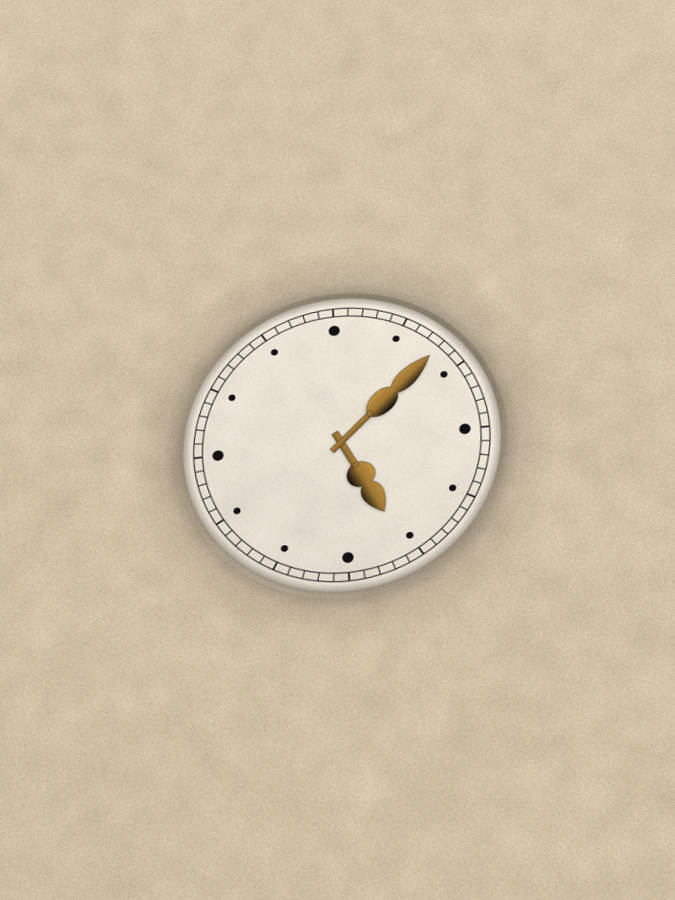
5 h 08 min
